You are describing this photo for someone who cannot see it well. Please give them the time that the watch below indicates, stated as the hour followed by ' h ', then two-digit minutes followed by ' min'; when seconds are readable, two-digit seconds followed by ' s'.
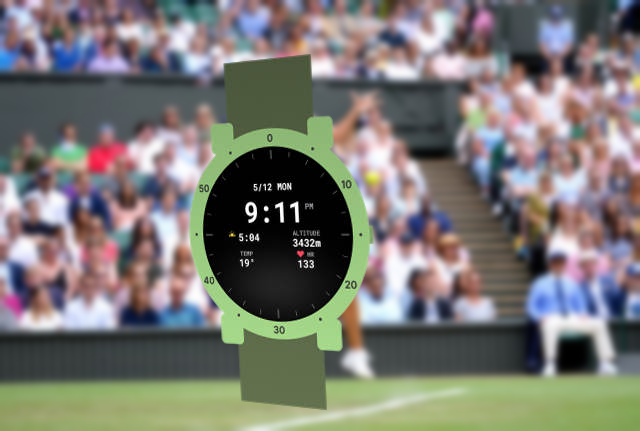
9 h 11 min
